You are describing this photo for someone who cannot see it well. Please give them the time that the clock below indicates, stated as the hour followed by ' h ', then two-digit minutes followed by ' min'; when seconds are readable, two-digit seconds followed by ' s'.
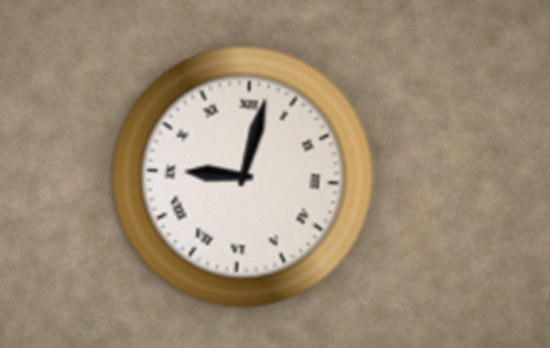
9 h 02 min
